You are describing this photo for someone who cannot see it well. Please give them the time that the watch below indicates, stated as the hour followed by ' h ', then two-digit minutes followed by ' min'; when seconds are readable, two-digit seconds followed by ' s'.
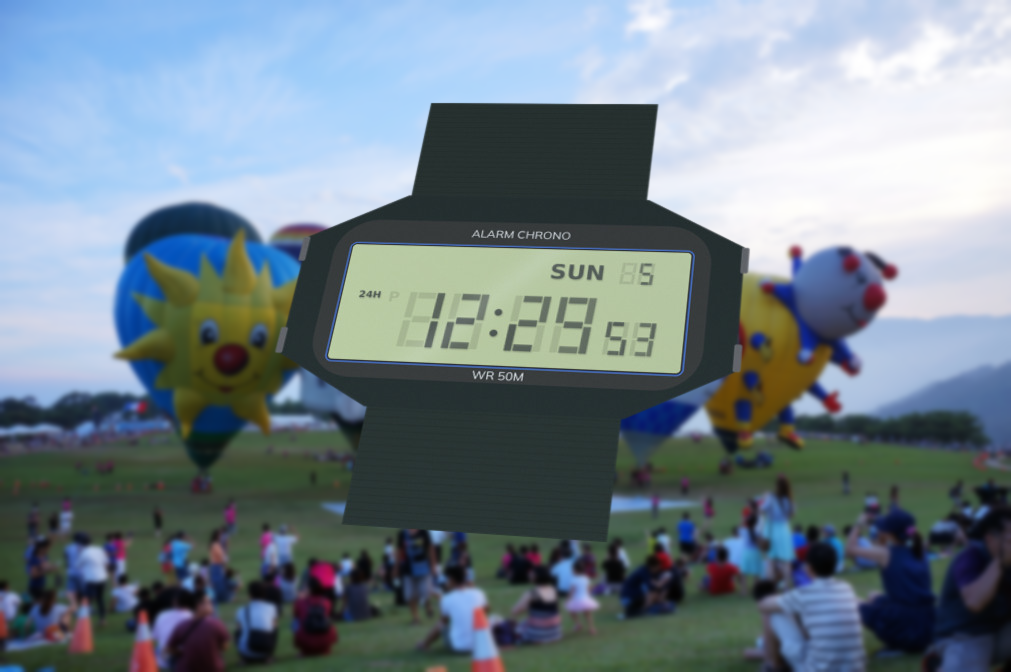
12 h 29 min 53 s
